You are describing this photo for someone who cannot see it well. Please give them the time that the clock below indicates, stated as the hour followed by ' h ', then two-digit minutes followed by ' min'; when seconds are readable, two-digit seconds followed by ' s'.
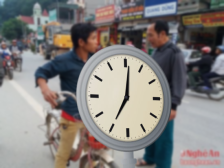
7 h 01 min
